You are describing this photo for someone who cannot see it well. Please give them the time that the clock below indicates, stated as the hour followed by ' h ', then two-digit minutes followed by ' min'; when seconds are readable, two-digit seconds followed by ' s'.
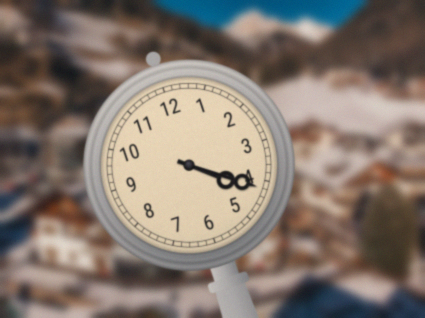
4 h 21 min
